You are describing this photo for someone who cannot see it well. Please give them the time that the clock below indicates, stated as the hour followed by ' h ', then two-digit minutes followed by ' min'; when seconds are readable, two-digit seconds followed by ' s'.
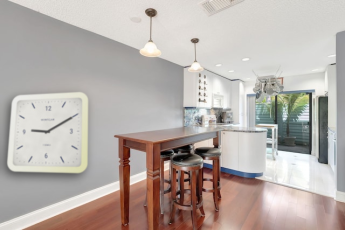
9 h 10 min
